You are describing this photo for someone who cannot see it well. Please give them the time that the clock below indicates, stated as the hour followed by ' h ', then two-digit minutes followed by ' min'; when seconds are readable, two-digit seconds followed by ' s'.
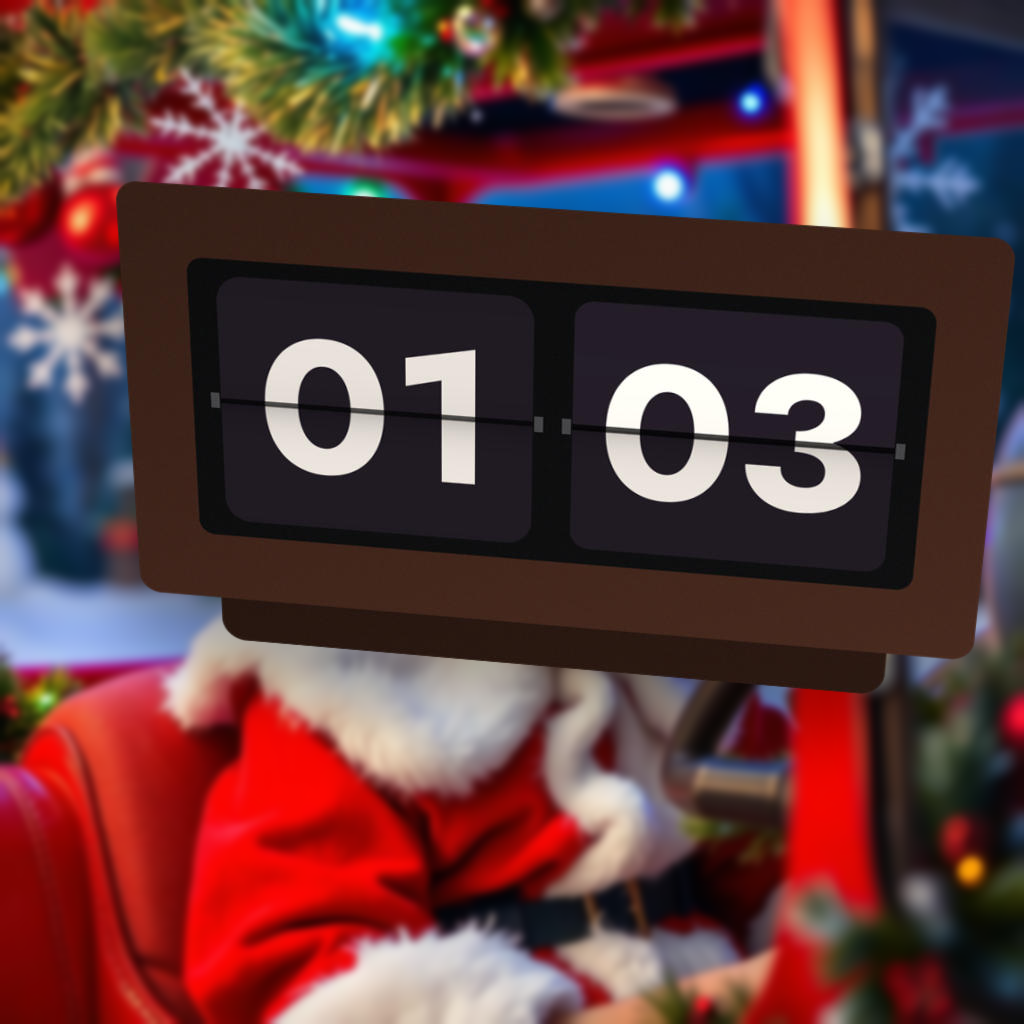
1 h 03 min
